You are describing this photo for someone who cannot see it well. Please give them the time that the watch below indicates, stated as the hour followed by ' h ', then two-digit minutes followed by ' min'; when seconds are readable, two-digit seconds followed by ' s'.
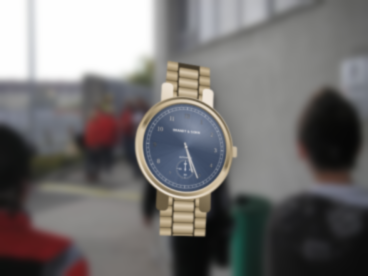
5 h 26 min
